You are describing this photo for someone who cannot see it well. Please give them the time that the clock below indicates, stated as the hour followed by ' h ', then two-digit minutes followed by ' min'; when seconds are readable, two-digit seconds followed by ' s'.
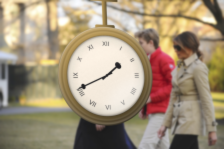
1 h 41 min
